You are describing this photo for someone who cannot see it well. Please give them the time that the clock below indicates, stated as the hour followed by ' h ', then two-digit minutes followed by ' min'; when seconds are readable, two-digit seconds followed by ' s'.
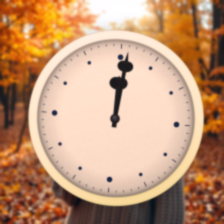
12 h 01 min
